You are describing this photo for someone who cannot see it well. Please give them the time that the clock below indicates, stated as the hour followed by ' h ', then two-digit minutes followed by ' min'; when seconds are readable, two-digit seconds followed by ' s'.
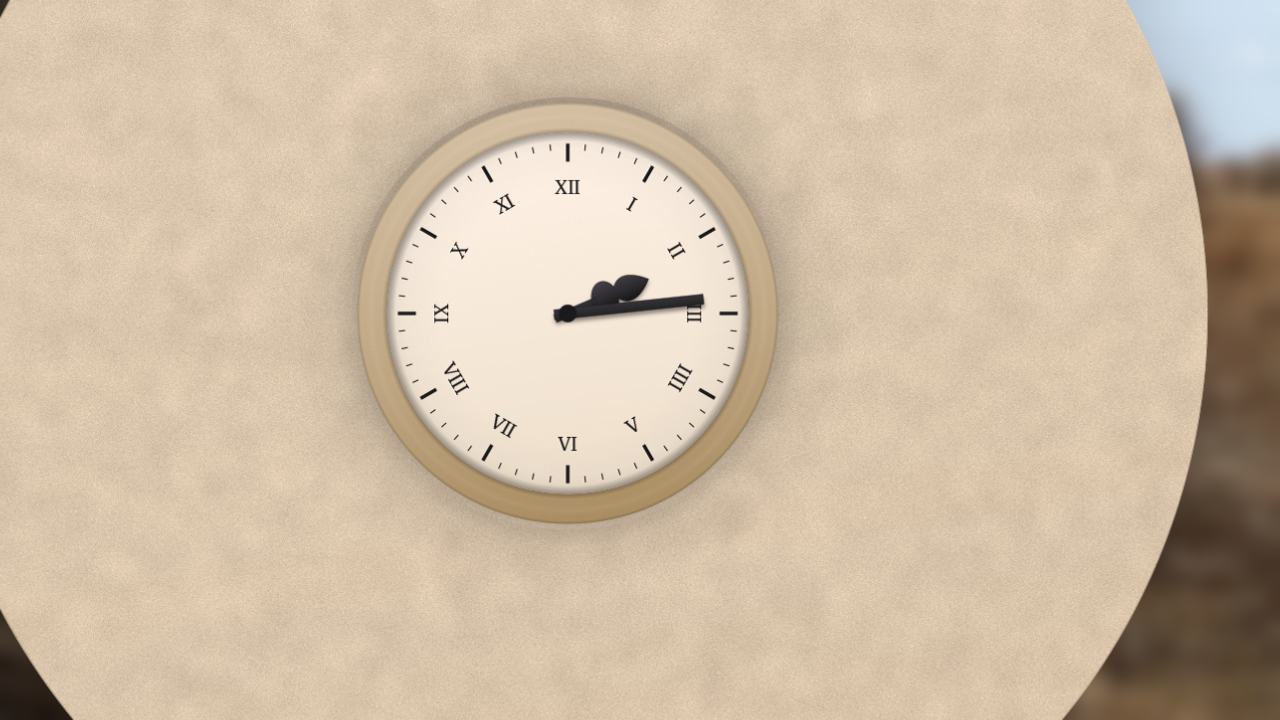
2 h 14 min
